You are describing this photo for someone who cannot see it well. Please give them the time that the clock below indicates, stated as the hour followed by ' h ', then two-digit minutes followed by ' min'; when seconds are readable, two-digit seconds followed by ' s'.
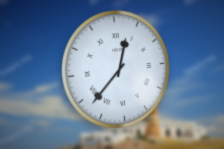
12 h 38 min
